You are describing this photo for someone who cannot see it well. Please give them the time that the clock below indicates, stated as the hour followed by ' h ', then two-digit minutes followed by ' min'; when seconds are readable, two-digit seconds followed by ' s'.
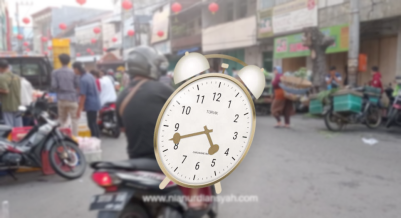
4 h 42 min
